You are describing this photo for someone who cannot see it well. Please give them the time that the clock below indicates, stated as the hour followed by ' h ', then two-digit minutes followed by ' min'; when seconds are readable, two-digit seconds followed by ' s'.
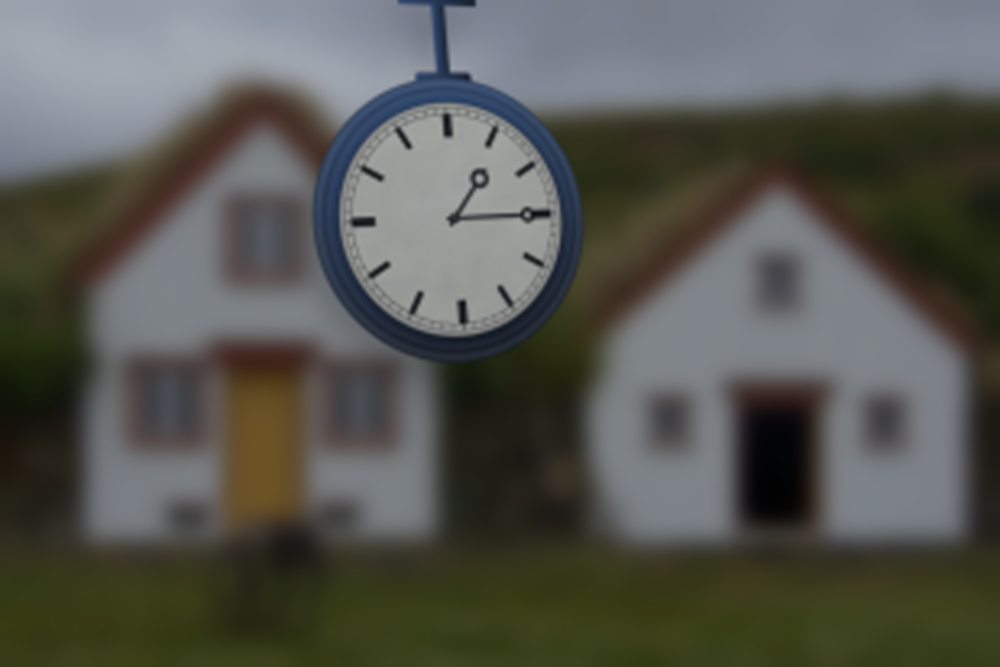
1 h 15 min
